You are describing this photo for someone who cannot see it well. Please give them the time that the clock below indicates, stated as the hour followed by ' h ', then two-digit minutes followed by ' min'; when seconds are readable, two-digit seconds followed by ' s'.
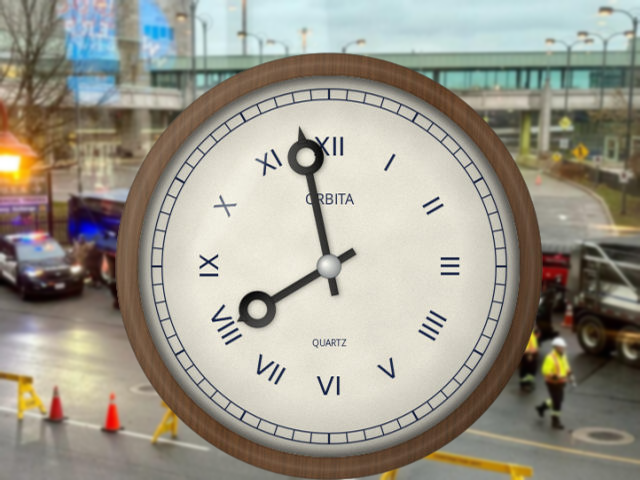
7 h 58 min
